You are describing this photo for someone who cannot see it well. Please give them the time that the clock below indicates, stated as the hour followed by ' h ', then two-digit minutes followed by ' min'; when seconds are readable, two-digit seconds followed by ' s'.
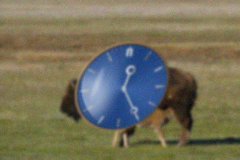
12 h 25 min
